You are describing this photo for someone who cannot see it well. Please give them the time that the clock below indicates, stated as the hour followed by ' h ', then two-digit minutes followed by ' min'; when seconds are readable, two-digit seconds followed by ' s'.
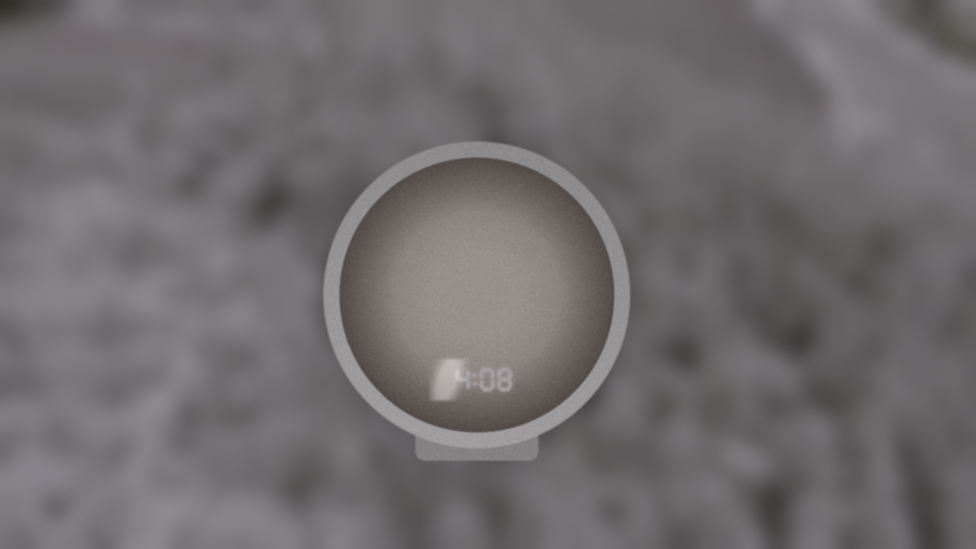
4 h 08 min
